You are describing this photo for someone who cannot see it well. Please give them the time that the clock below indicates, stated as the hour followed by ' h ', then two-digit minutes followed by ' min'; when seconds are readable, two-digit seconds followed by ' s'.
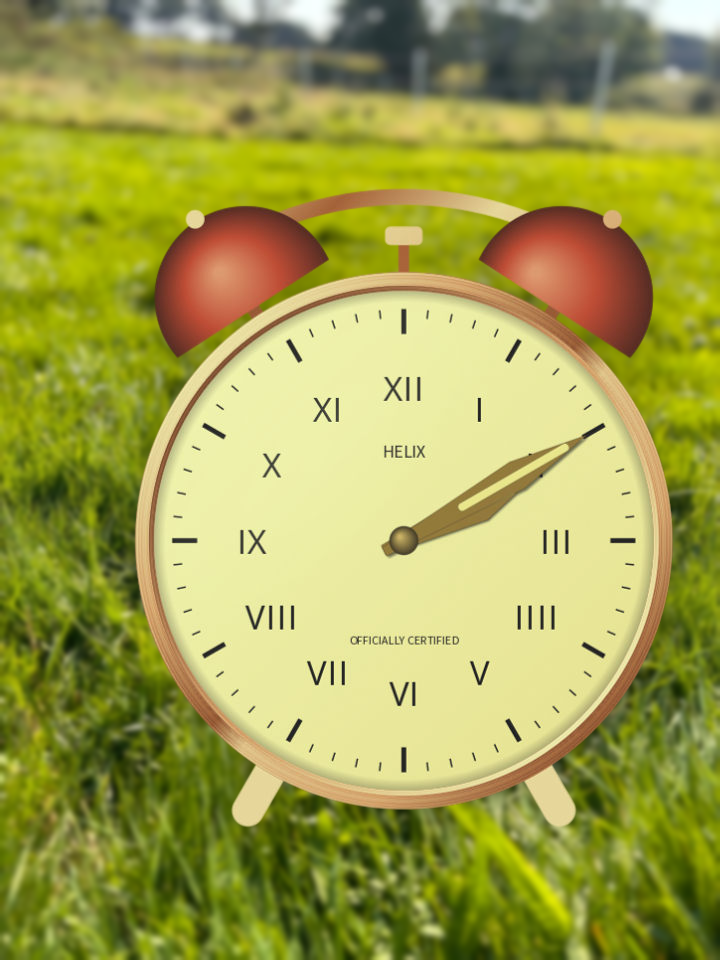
2 h 10 min
